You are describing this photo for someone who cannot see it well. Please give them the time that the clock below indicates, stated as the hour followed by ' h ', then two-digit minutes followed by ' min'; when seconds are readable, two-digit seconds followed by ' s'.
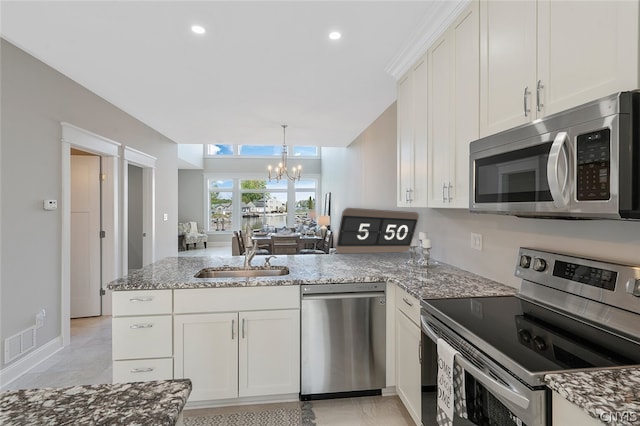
5 h 50 min
